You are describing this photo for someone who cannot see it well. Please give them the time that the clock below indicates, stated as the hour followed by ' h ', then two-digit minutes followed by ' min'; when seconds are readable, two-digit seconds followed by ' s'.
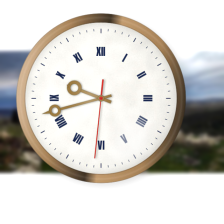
9 h 42 min 31 s
